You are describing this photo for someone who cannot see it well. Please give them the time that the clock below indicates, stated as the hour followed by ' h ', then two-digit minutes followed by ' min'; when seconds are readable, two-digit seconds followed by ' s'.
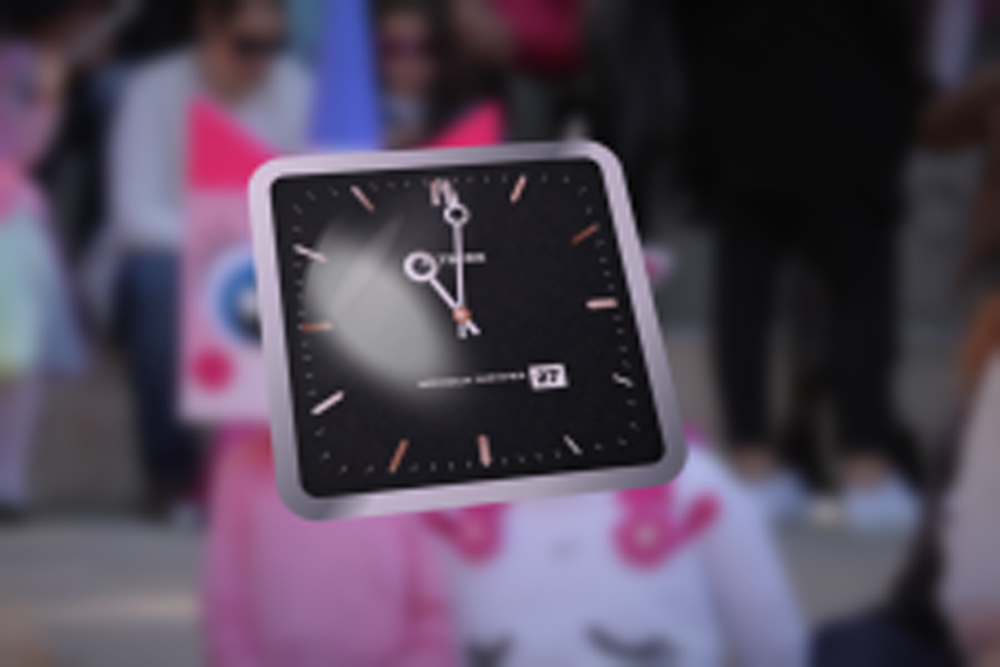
11 h 01 min
